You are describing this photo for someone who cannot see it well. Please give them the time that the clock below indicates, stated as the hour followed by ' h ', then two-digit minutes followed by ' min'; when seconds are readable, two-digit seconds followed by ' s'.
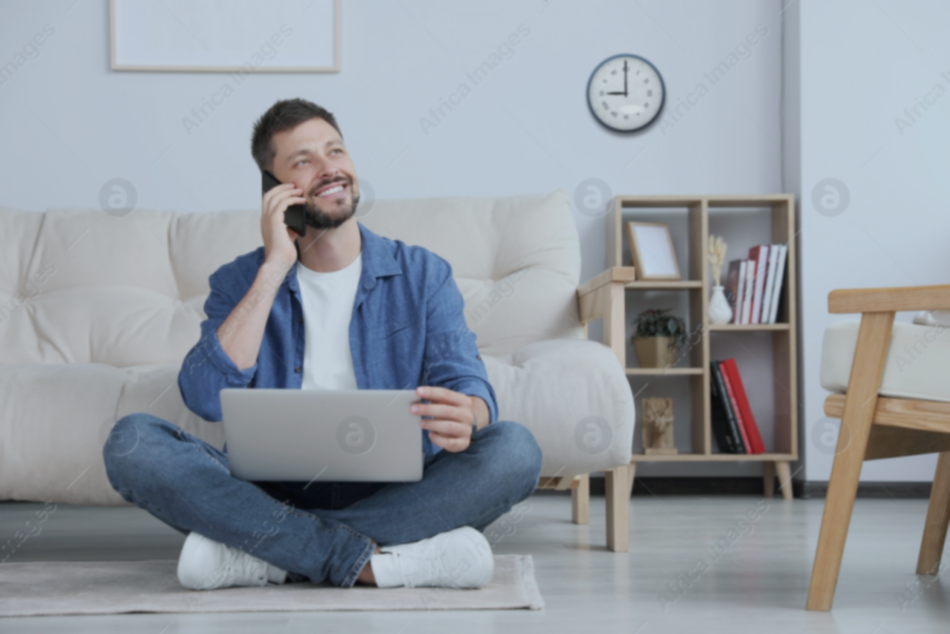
9 h 00 min
